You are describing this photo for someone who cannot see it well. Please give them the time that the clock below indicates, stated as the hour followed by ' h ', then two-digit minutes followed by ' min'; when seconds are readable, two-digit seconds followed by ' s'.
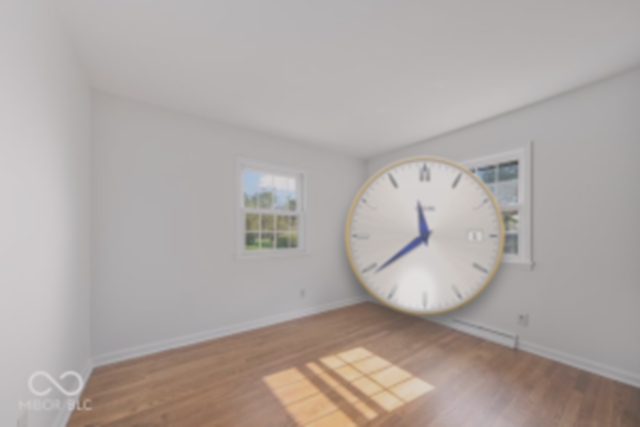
11 h 39 min
